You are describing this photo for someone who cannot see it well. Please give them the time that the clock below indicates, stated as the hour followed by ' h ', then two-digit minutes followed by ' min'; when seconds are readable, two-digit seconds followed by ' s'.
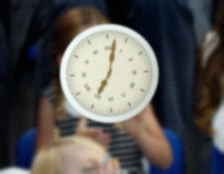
7 h 02 min
